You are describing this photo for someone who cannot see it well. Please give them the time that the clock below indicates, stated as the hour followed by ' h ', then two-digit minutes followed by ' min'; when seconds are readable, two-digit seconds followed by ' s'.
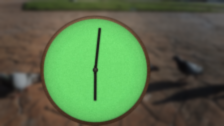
6 h 01 min
